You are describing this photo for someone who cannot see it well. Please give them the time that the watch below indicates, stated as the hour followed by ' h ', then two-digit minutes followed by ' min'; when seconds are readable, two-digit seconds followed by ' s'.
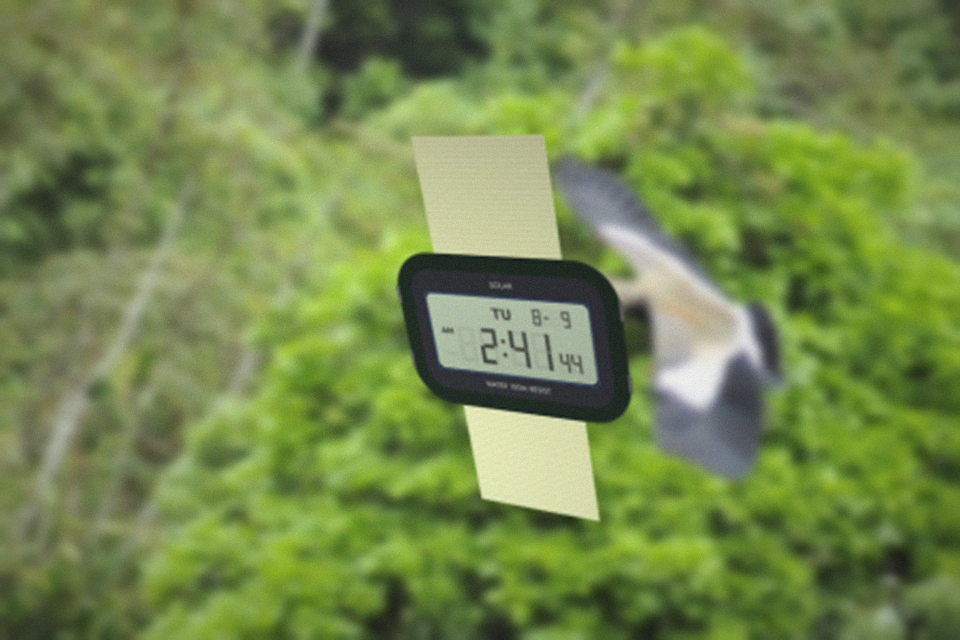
2 h 41 min 44 s
